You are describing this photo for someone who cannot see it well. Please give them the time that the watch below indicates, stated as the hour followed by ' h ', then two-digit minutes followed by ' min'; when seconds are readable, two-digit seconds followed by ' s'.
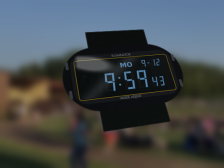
9 h 59 min 43 s
